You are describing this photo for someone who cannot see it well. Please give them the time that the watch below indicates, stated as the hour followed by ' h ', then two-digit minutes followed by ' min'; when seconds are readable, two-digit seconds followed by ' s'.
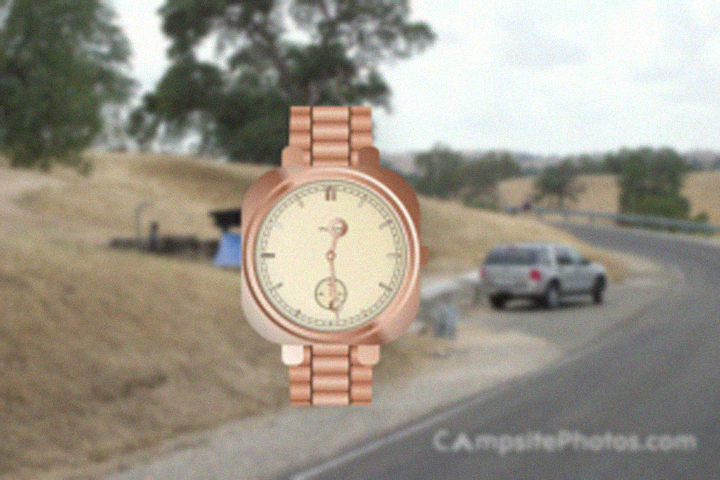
12 h 29 min
